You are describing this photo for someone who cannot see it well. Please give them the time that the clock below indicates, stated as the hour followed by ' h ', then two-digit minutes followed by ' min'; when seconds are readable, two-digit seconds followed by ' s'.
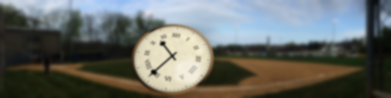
10 h 36 min
